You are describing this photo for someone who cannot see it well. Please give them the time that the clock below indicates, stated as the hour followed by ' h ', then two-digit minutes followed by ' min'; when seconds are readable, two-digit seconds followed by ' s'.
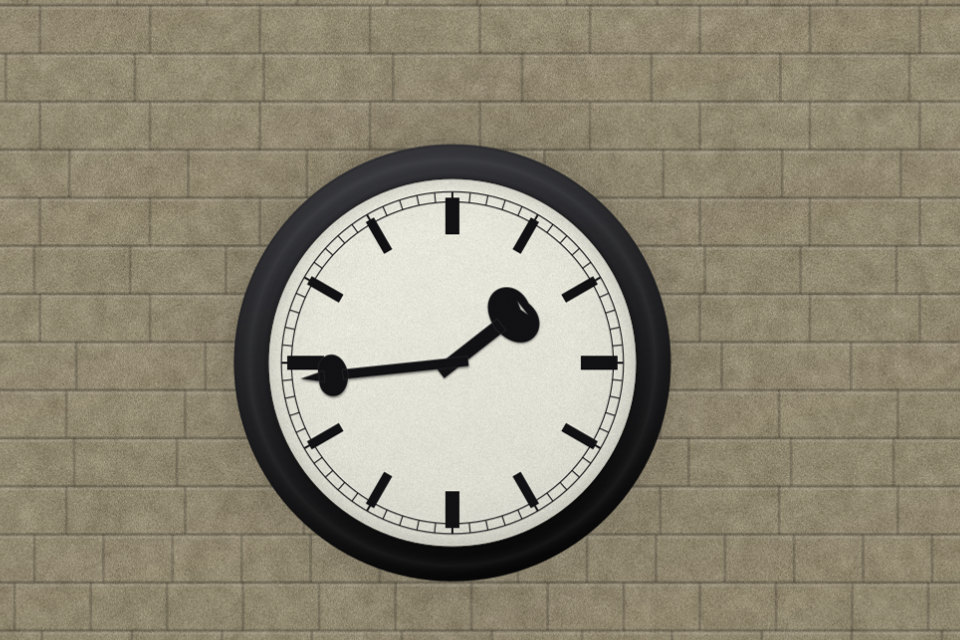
1 h 44 min
